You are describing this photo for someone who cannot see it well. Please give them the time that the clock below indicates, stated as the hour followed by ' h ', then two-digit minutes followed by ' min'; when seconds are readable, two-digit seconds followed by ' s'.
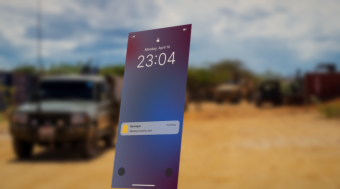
23 h 04 min
